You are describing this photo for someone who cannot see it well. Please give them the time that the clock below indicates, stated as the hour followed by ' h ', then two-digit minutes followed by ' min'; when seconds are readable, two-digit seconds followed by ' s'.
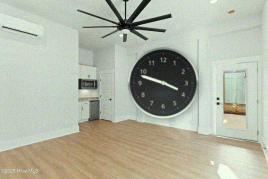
3 h 48 min
